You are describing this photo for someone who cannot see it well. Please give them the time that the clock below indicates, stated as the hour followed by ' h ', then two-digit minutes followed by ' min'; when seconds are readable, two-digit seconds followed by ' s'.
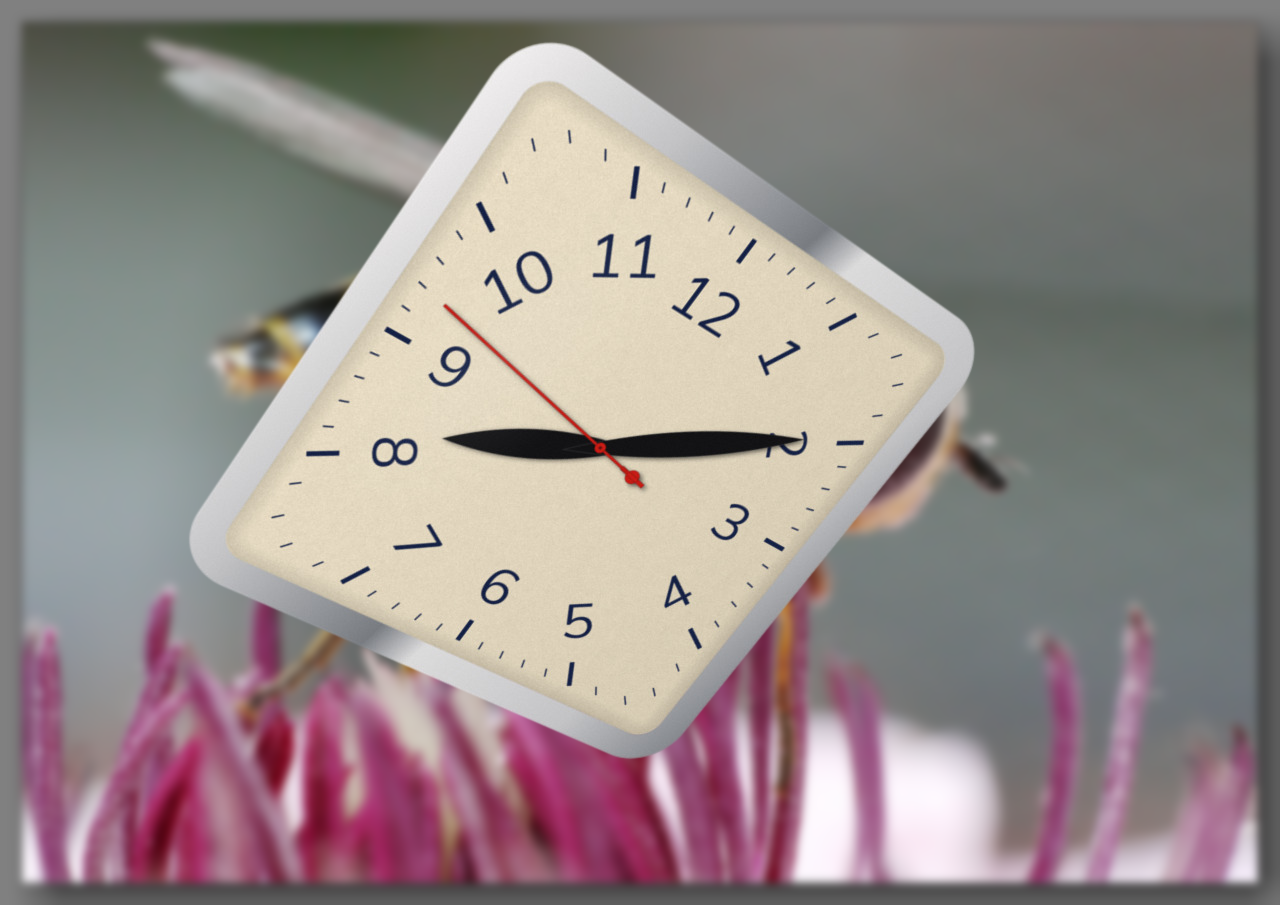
8 h 09 min 47 s
